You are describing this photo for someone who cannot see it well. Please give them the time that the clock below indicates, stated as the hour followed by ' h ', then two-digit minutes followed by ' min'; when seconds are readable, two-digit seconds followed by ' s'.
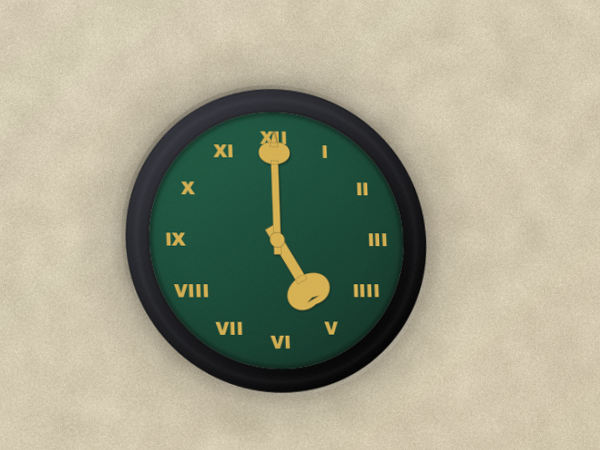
5 h 00 min
